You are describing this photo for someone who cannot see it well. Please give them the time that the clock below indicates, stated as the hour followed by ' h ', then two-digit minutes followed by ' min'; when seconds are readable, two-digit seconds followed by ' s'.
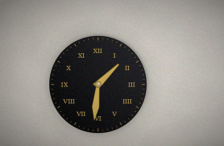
1 h 31 min
